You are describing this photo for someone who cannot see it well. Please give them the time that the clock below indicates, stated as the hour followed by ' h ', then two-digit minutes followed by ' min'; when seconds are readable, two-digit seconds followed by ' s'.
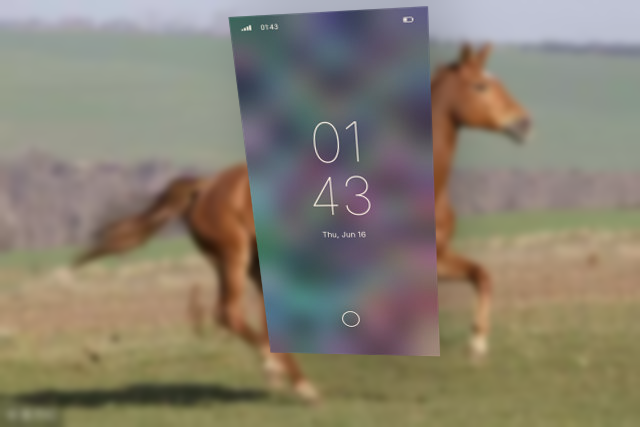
1 h 43 min
